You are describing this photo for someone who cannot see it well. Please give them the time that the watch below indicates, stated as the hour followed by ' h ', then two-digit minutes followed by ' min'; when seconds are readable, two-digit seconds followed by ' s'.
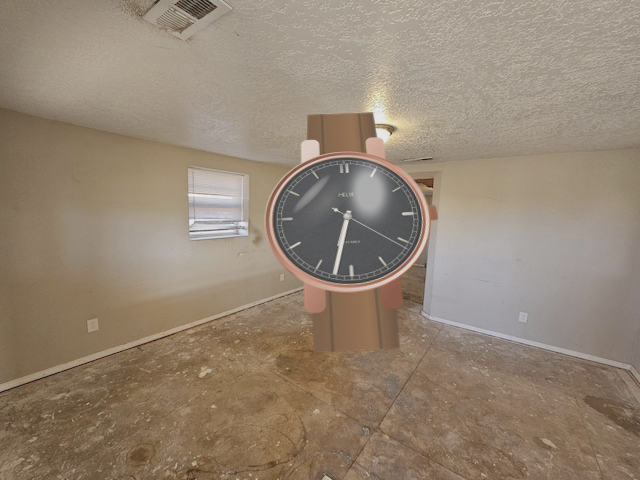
6 h 32 min 21 s
